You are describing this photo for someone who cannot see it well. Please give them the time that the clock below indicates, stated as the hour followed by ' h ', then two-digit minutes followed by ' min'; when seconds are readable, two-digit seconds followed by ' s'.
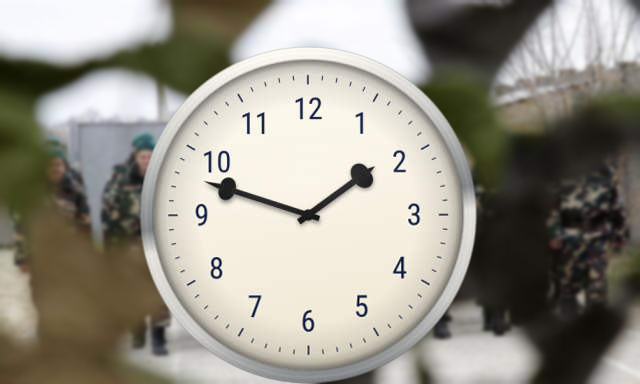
1 h 48 min
